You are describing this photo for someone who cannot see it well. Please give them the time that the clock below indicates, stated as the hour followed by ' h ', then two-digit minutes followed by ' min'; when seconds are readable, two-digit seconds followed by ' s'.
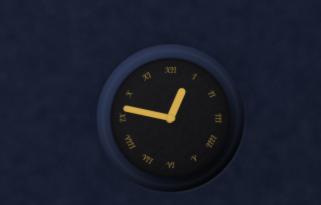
12 h 47 min
